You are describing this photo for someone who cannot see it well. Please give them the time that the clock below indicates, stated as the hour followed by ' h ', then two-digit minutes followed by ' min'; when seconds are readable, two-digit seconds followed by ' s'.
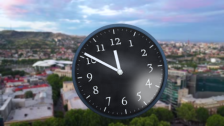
11 h 51 min
